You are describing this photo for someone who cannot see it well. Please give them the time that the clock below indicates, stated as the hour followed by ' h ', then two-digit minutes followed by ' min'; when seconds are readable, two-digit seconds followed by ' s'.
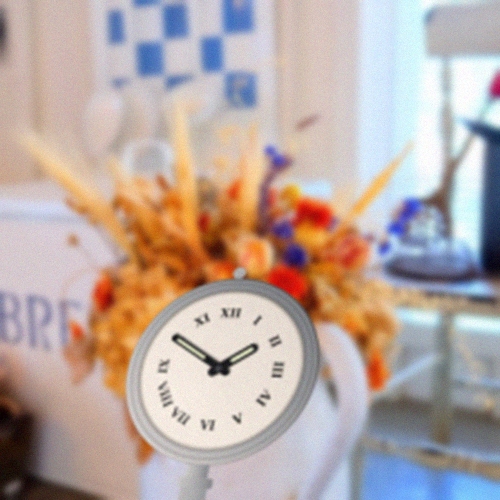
1 h 50 min
